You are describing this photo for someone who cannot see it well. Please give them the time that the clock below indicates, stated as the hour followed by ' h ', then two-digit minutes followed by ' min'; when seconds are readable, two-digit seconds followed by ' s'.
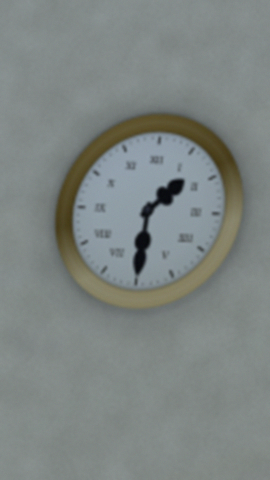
1 h 30 min
